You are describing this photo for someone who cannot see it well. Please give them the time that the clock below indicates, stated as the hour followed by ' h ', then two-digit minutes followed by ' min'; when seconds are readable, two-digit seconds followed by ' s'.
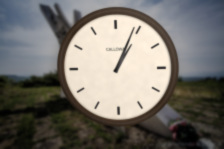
1 h 04 min
